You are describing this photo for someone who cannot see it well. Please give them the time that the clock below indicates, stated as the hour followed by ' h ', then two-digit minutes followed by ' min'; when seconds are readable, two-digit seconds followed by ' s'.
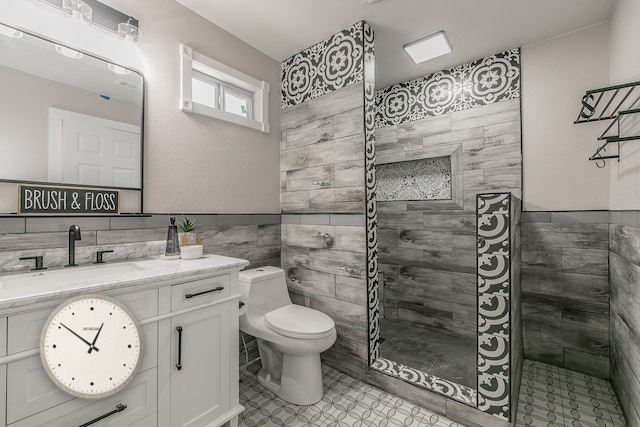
12 h 51 min
